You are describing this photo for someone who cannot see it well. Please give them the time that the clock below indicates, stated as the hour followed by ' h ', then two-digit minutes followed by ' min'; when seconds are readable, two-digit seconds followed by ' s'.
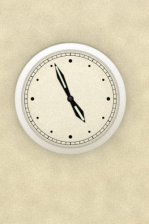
4 h 56 min
